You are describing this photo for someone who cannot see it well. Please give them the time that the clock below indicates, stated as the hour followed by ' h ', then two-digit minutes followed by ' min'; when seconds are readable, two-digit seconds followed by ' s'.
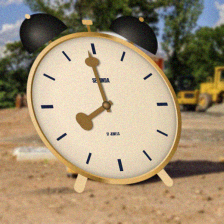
7 h 59 min
